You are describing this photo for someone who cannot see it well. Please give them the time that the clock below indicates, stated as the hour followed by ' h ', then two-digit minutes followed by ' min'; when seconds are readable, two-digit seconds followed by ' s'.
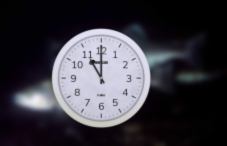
11 h 00 min
